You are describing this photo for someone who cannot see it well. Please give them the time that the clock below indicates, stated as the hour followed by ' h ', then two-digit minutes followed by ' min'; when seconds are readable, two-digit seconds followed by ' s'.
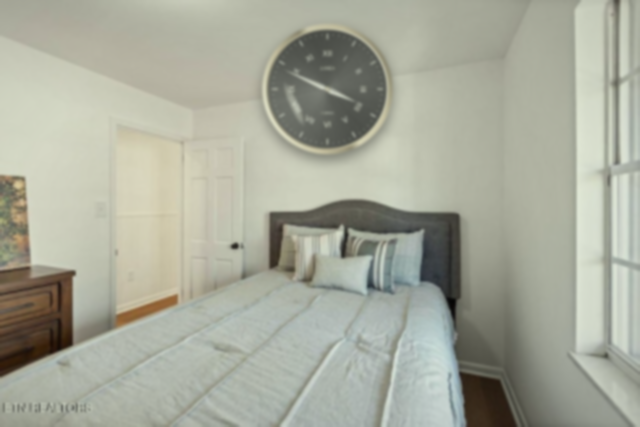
3 h 49 min
